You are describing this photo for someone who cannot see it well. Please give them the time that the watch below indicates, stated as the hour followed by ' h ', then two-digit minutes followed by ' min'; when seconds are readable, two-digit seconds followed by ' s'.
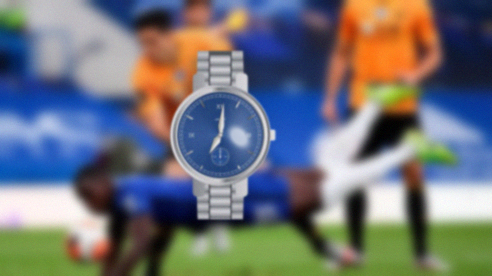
7 h 01 min
